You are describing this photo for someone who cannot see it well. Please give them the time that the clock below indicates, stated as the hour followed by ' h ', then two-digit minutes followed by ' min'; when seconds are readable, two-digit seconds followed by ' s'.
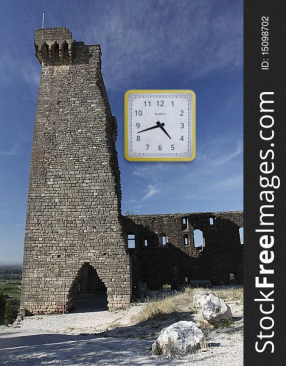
4 h 42 min
